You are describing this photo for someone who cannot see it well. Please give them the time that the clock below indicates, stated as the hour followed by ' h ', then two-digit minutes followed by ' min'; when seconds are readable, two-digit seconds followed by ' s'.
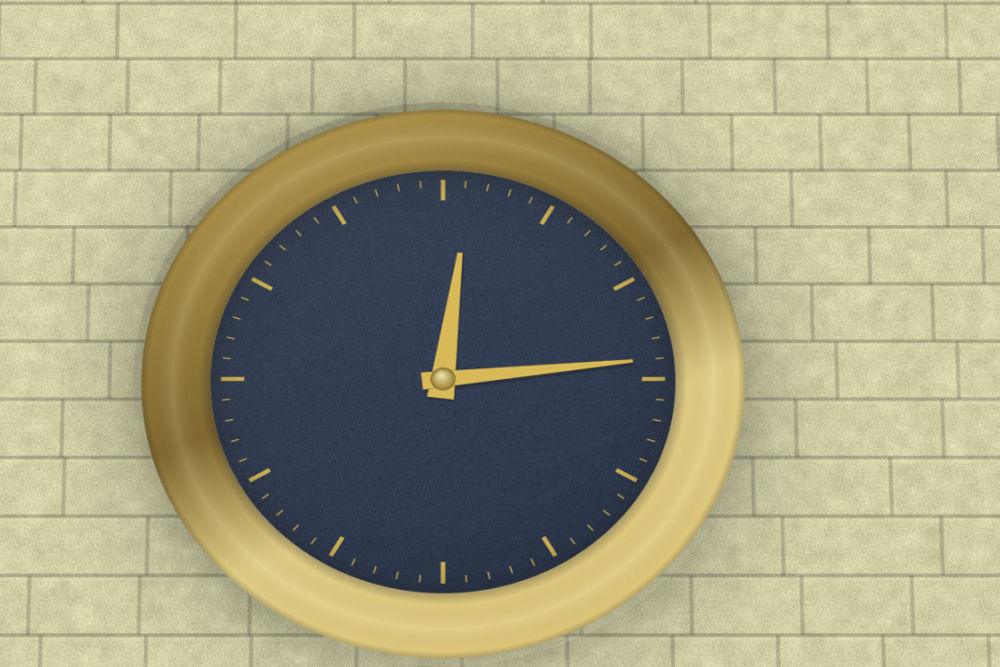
12 h 14 min
